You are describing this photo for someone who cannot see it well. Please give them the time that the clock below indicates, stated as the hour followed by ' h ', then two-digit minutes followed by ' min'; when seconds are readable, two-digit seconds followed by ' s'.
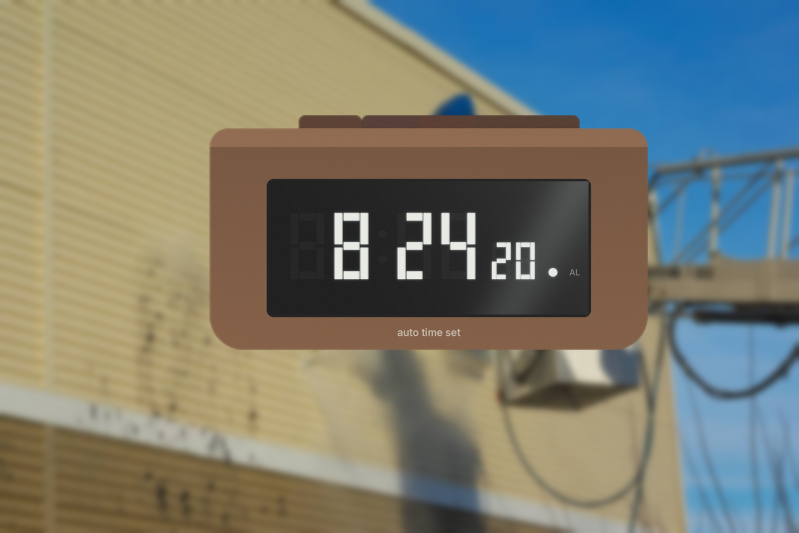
8 h 24 min 20 s
